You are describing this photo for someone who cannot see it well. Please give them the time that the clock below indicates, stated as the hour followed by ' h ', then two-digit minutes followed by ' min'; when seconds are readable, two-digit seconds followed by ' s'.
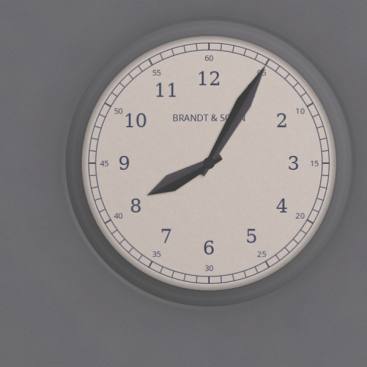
8 h 05 min
